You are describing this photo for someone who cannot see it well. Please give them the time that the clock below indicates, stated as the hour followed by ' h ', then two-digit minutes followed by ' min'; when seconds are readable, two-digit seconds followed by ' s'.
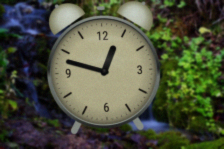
12 h 48 min
